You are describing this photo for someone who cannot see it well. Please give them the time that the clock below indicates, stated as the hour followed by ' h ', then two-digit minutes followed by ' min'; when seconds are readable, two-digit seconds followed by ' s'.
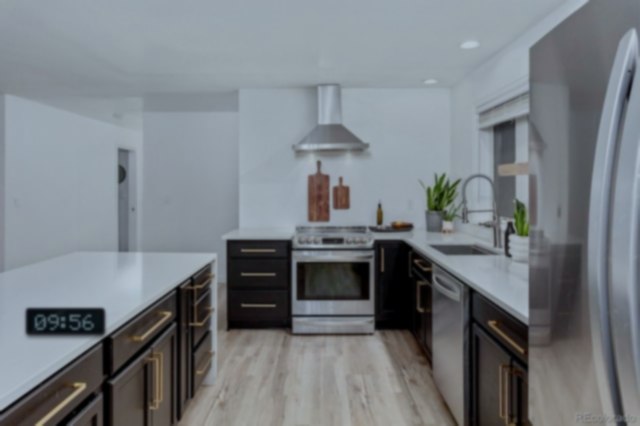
9 h 56 min
